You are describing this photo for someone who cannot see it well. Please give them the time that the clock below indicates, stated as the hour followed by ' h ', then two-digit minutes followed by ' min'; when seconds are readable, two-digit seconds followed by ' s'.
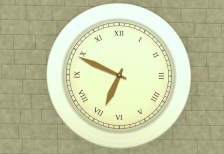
6 h 49 min
